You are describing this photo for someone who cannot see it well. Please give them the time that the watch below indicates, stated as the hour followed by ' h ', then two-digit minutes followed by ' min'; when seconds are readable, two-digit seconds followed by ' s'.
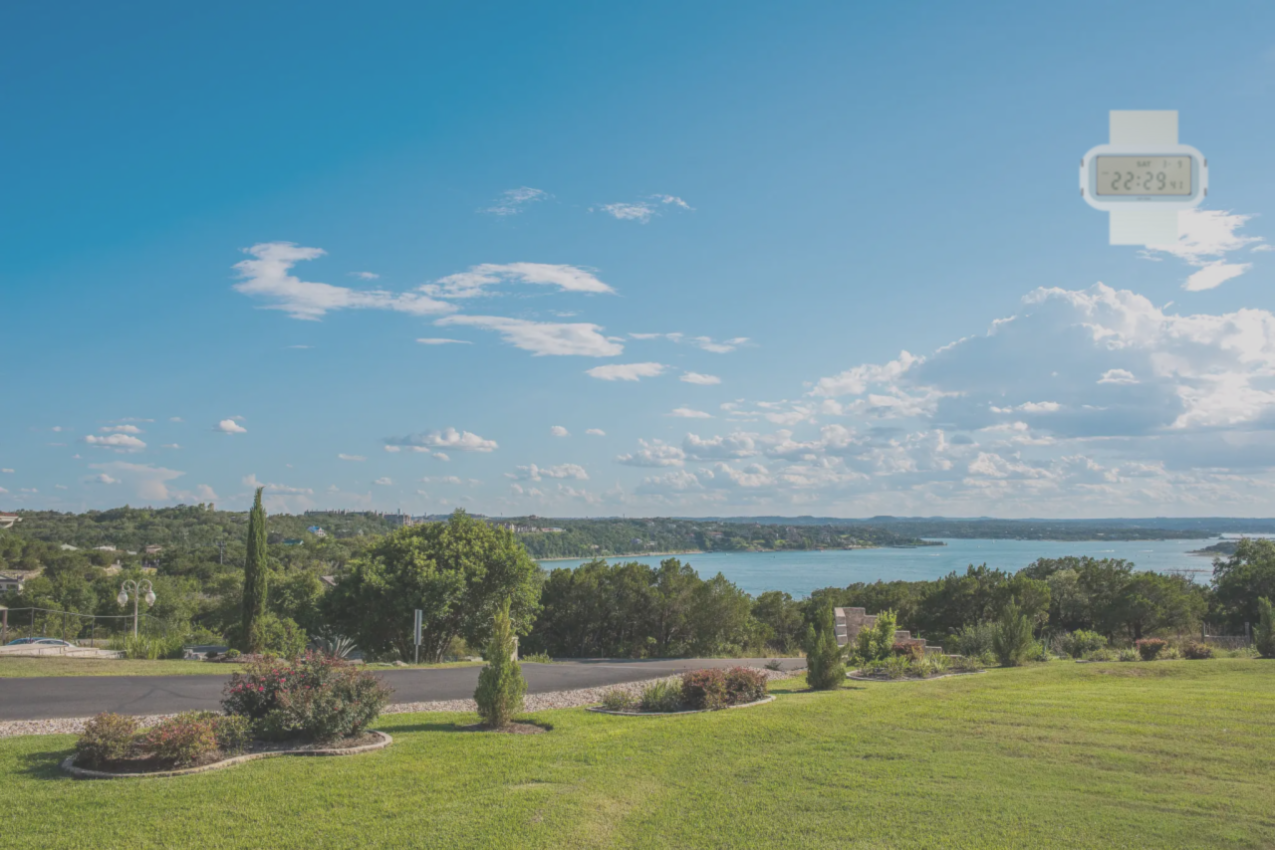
22 h 29 min
